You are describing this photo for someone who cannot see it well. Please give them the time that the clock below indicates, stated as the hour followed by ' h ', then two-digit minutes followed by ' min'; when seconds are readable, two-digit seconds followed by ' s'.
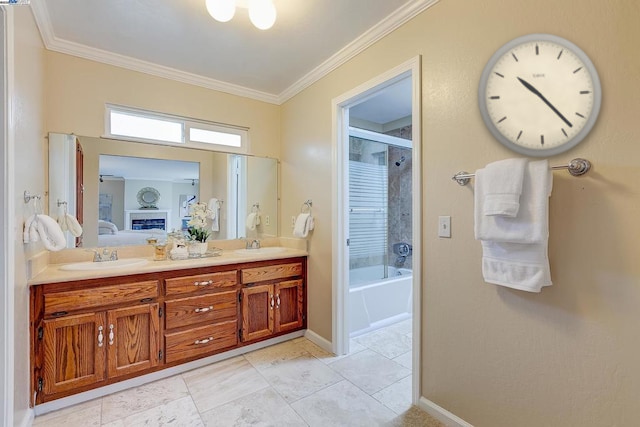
10 h 23 min
